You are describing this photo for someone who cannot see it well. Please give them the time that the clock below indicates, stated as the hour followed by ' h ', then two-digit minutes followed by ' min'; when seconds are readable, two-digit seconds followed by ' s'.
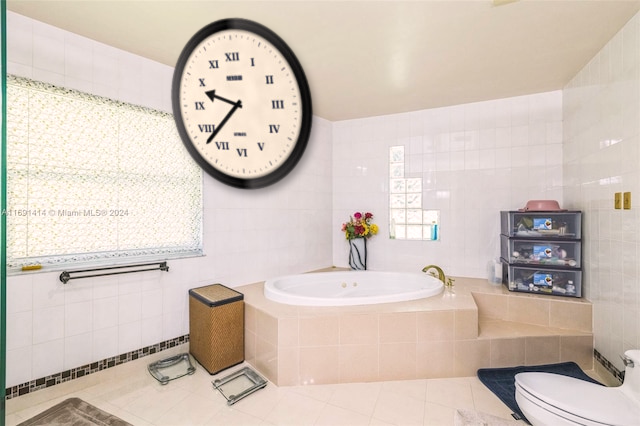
9 h 38 min
